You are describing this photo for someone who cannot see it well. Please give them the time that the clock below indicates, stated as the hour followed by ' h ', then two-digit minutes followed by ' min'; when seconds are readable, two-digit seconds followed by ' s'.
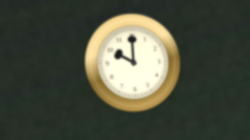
10 h 00 min
